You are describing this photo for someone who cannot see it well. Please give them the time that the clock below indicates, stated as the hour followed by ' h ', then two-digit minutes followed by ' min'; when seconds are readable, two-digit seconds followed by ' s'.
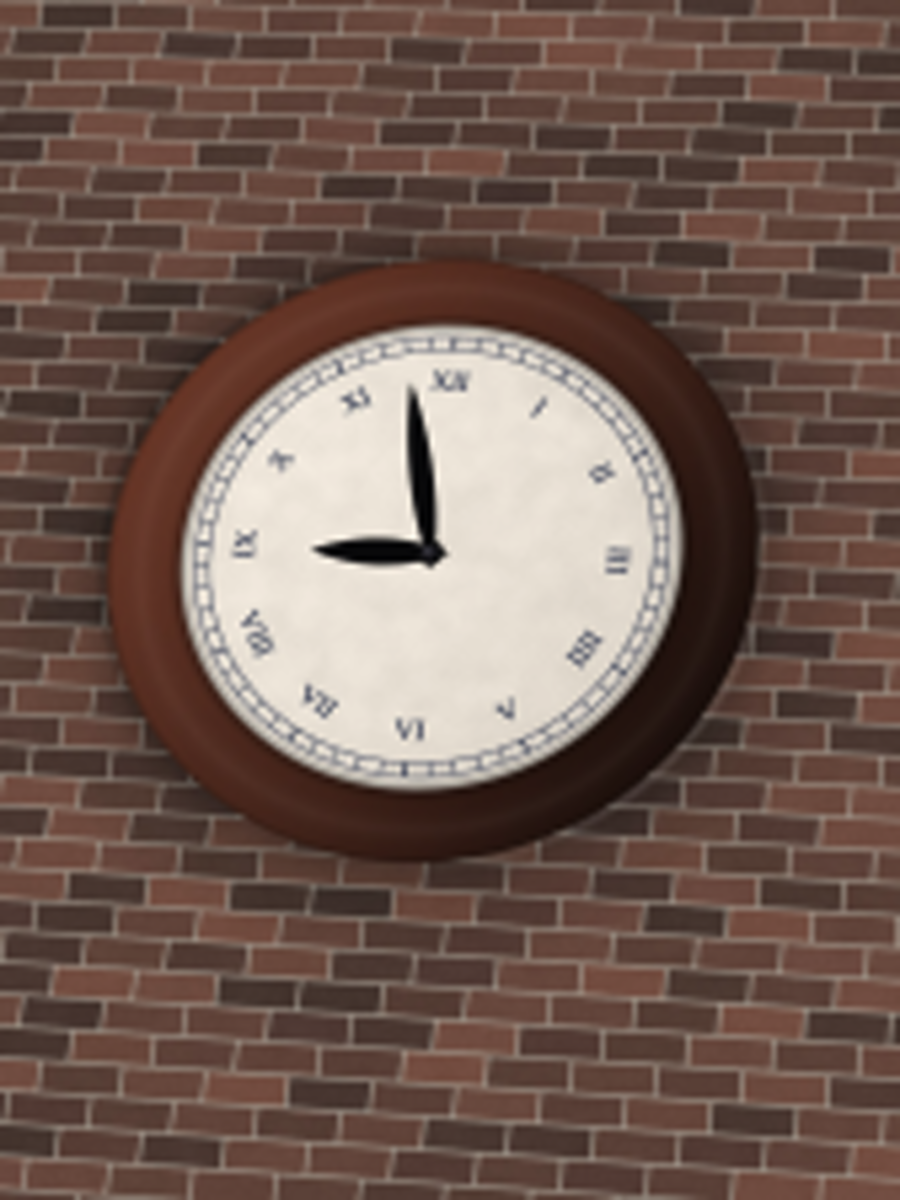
8 h 58 min
